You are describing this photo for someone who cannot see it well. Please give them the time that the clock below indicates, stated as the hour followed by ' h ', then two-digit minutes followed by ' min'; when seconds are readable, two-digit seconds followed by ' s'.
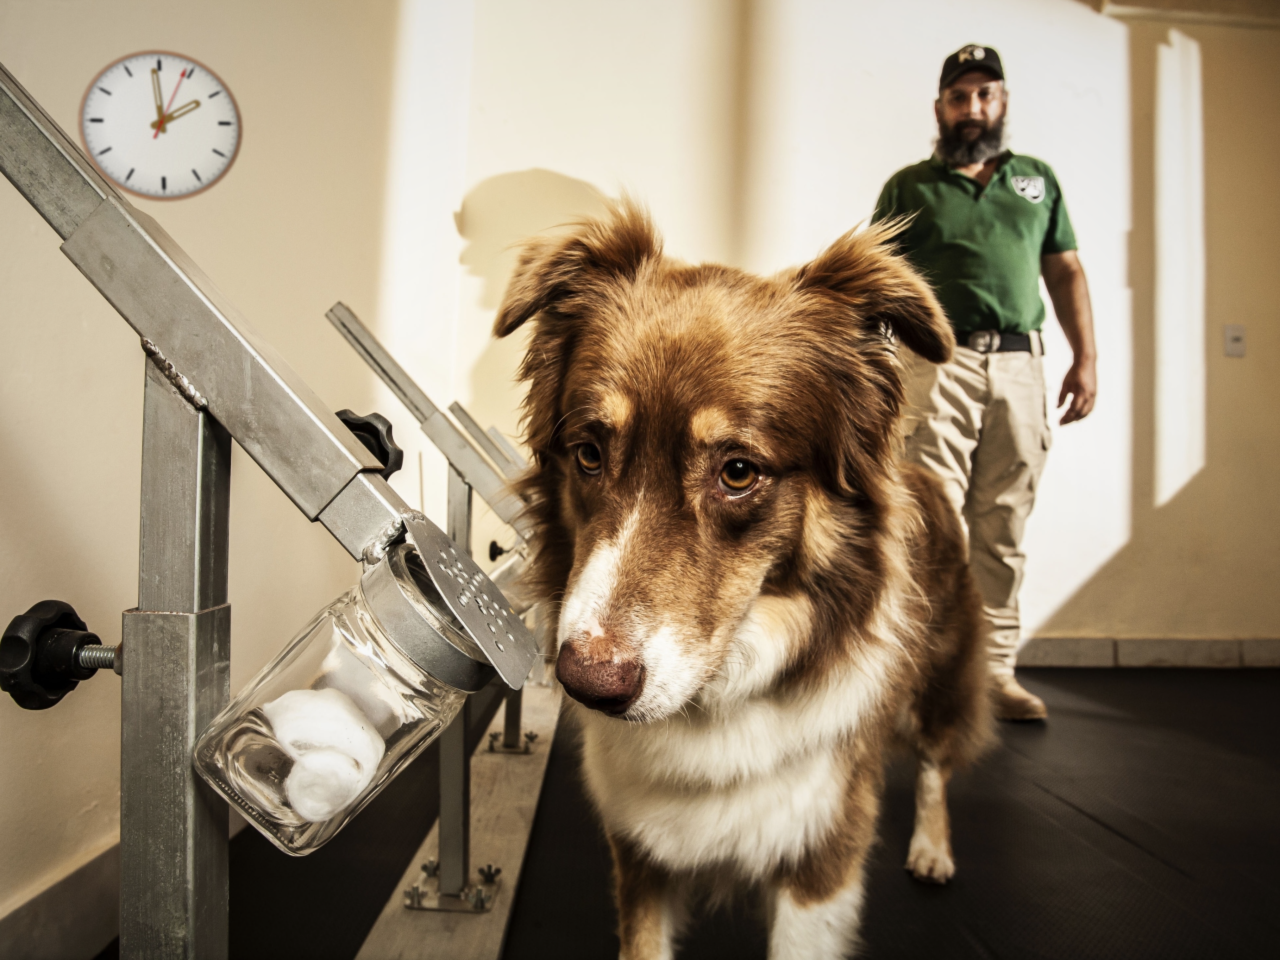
1 h 59 min 04 s
